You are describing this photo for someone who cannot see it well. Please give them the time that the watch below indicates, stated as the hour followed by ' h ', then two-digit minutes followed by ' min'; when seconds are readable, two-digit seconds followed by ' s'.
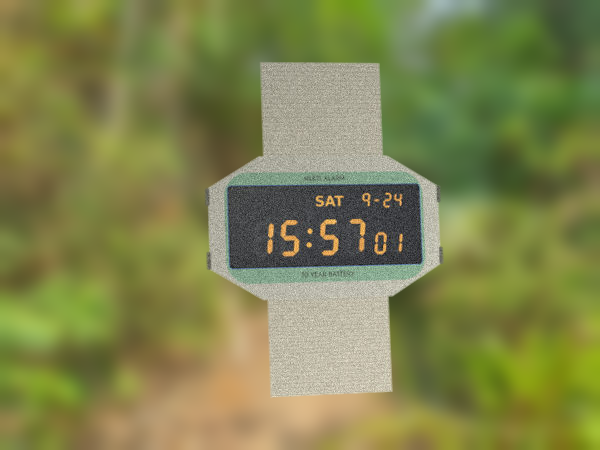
15 h 57 min 01 s
